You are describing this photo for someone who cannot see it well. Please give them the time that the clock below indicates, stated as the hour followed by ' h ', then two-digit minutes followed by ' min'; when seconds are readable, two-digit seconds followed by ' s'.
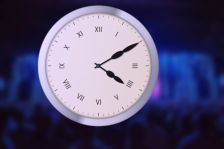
4 h 10 min
